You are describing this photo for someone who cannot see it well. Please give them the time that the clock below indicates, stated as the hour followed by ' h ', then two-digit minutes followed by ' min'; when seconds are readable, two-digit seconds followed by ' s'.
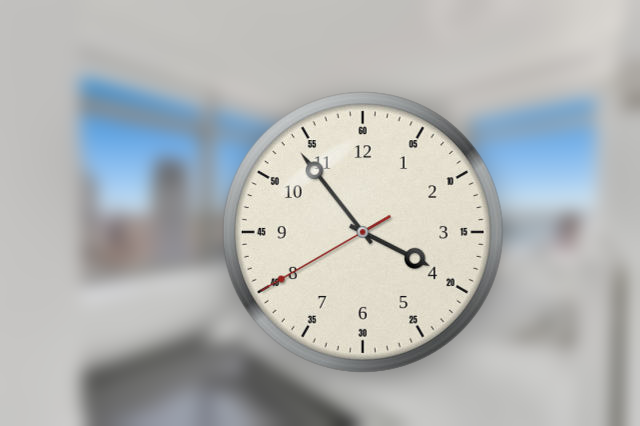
3 h 53 min 40 s
